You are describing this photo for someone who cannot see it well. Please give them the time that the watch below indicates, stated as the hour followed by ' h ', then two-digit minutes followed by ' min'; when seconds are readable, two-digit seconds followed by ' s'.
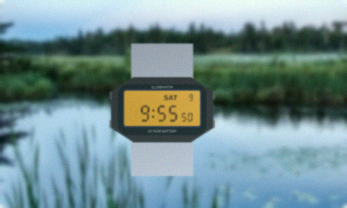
9 h 55 min
